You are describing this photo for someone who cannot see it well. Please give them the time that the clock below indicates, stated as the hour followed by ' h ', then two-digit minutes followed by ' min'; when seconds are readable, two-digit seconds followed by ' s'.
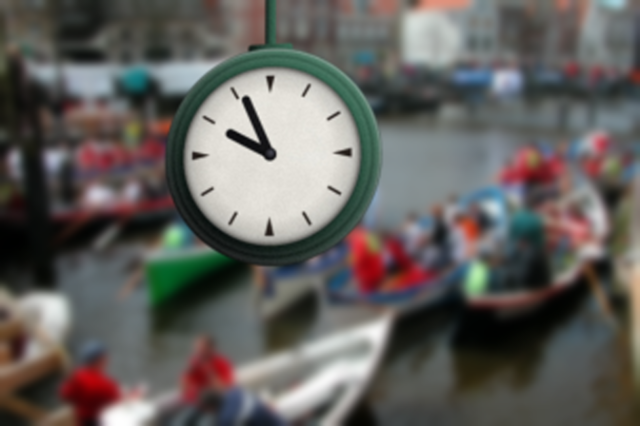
9 h 56 min
